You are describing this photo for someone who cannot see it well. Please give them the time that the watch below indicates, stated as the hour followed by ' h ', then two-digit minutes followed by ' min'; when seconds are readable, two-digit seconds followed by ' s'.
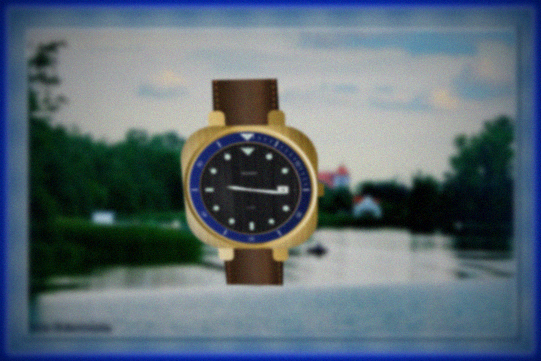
9 h 16 min
